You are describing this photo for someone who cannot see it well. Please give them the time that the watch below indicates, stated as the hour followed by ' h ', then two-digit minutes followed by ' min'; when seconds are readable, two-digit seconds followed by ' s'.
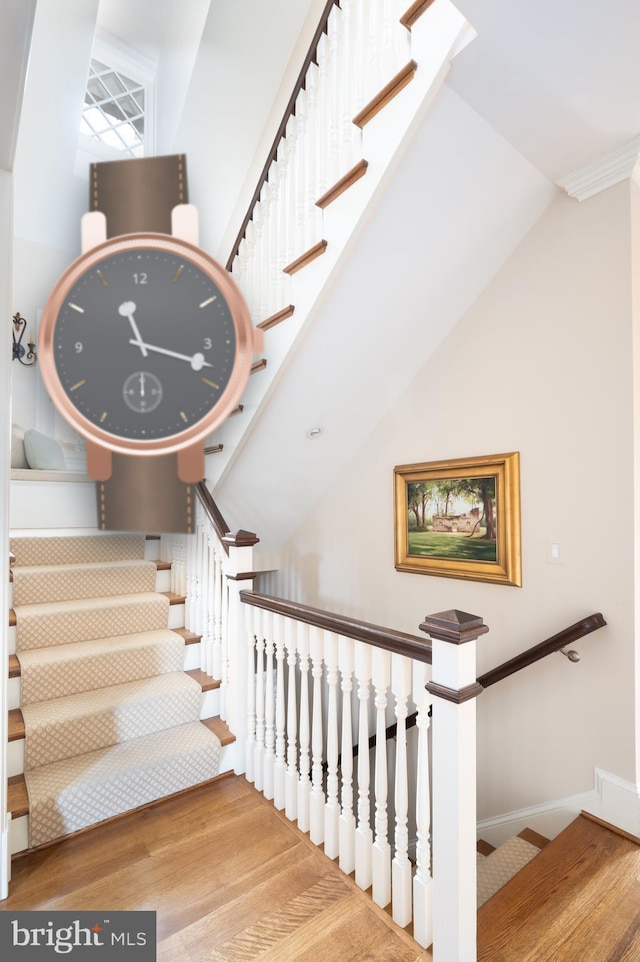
11 h 18 min
